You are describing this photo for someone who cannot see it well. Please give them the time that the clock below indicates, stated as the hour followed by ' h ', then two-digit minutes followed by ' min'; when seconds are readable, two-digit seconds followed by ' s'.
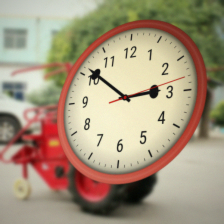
2 h 51 min 13 s
